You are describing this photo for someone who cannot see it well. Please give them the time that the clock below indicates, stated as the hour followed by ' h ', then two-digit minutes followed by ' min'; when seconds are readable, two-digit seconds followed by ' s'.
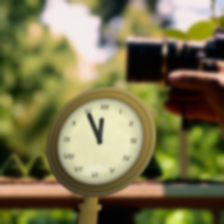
11 h 55 min
